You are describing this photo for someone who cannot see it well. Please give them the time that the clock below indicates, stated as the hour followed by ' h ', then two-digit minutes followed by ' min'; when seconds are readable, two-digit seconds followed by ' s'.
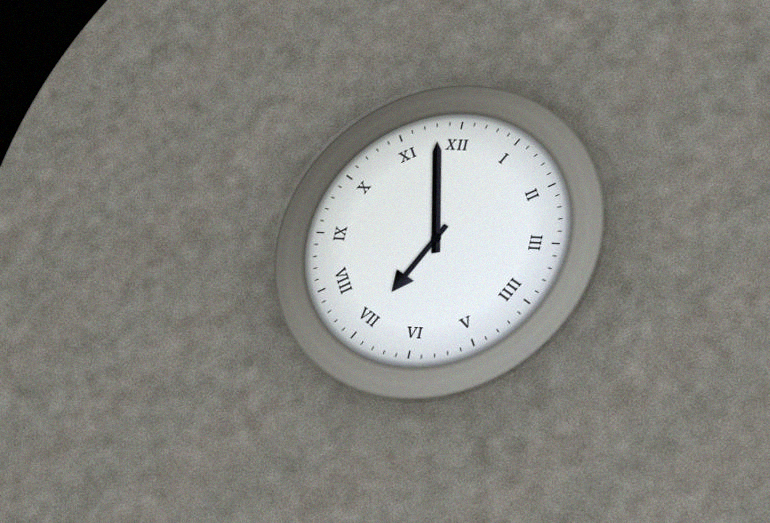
6 h 58 min
